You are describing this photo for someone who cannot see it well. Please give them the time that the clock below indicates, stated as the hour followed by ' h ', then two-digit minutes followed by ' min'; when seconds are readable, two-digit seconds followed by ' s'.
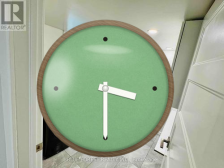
3 h 30 min
